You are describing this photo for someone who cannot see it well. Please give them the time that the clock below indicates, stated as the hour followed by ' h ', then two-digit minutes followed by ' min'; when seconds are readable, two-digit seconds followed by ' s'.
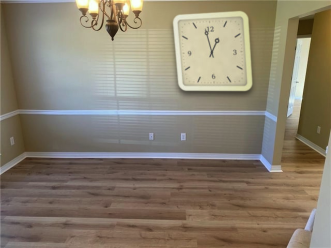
12 h 58 min
